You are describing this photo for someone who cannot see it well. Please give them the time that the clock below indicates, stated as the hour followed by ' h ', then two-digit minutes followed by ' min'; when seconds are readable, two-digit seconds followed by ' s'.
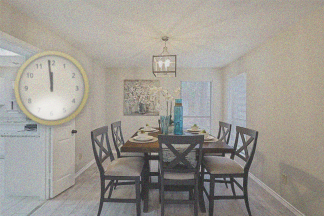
11 h 59 min
